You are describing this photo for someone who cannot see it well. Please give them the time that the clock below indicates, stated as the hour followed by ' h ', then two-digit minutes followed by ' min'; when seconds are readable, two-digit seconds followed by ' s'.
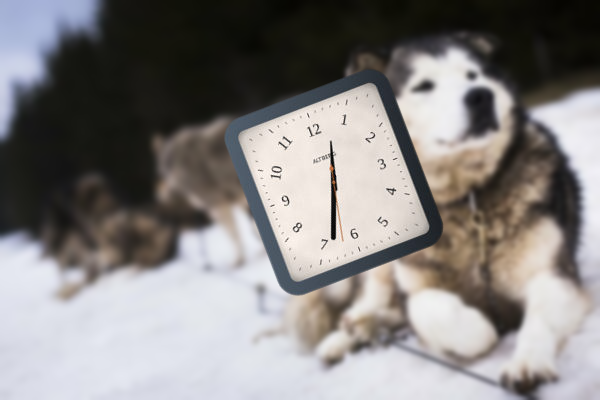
12 h 33 min 32 s
